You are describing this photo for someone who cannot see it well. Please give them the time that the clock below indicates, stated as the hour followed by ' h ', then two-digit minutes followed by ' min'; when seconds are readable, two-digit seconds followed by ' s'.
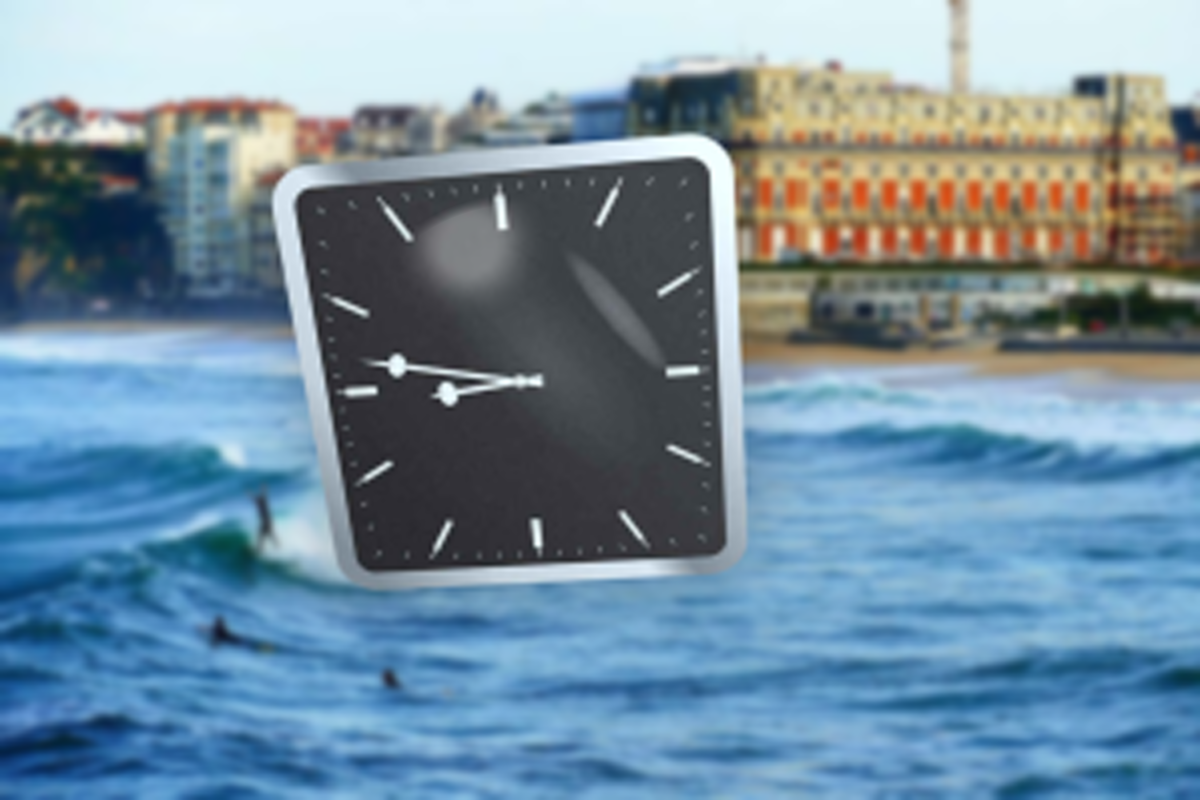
8 h 47 min
